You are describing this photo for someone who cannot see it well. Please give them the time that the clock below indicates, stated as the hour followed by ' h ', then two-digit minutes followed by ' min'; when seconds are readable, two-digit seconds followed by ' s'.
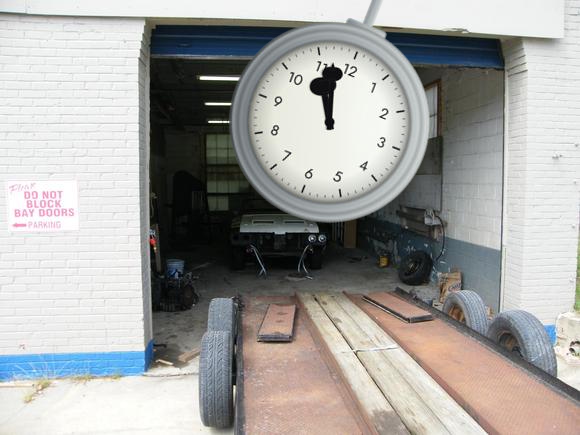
10 h 57 min
